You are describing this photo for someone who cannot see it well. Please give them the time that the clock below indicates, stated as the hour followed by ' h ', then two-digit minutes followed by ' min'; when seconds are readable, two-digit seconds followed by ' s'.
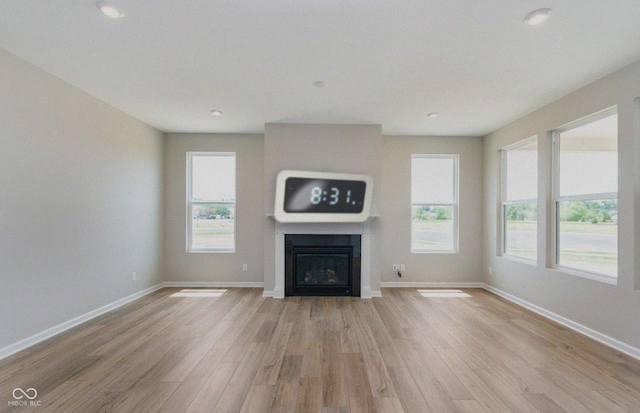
8 h 31 min
